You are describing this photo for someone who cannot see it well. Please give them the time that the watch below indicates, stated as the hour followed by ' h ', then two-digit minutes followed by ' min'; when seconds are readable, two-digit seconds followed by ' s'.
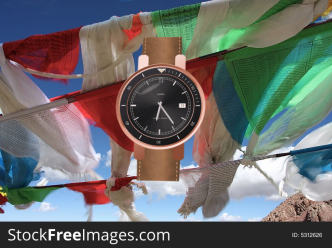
6 h 24 min
